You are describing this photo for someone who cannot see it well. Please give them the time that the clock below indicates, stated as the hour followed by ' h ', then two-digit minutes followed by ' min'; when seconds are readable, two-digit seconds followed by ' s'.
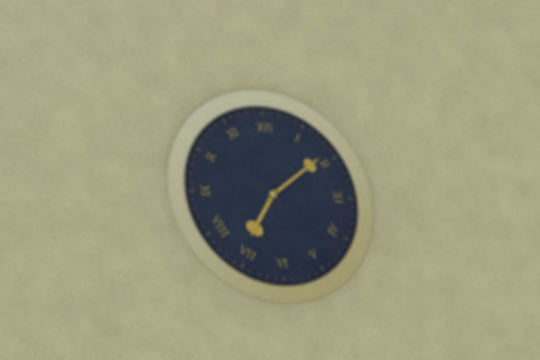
7 h 09 min
